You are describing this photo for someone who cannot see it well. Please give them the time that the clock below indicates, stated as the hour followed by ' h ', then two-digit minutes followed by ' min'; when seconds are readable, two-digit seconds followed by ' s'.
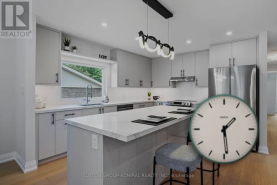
1 h 29 min
